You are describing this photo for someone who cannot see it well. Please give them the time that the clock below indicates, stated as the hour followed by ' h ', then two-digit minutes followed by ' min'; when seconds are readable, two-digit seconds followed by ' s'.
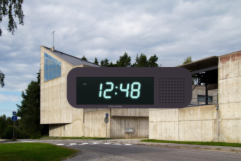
12 h 48 min
